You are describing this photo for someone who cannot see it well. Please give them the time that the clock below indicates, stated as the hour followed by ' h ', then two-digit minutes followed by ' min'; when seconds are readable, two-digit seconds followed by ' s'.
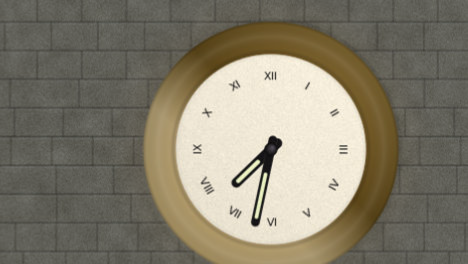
7 h 32 min
